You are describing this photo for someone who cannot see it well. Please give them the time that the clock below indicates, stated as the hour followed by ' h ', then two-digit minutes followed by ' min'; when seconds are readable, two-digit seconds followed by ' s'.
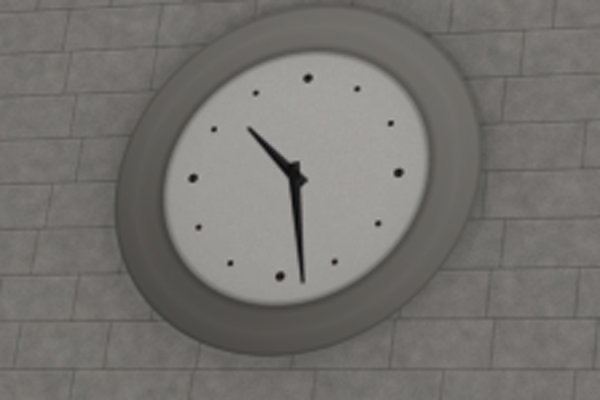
10 h 28 min
